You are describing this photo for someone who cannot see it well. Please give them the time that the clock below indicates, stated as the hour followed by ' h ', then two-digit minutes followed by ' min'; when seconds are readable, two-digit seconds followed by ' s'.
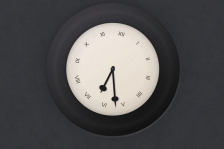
6 h 27 min
